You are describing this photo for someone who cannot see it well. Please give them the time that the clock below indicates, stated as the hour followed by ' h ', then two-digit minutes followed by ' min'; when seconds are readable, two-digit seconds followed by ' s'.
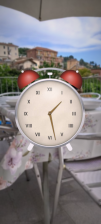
1 h 28 min
